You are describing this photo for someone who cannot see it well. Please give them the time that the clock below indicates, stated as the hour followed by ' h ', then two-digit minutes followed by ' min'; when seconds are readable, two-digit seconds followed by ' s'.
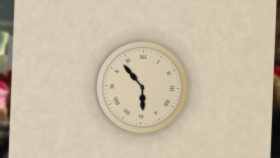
5 h 53 min
